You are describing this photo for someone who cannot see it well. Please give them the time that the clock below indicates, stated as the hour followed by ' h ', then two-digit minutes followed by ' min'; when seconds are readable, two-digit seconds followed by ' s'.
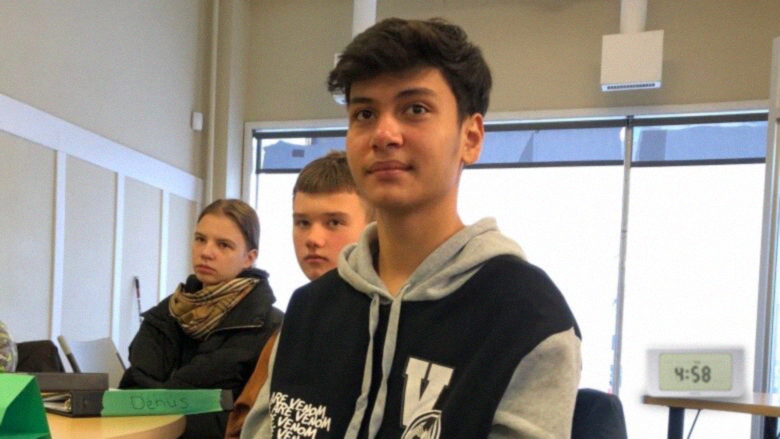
4 h 58 min
